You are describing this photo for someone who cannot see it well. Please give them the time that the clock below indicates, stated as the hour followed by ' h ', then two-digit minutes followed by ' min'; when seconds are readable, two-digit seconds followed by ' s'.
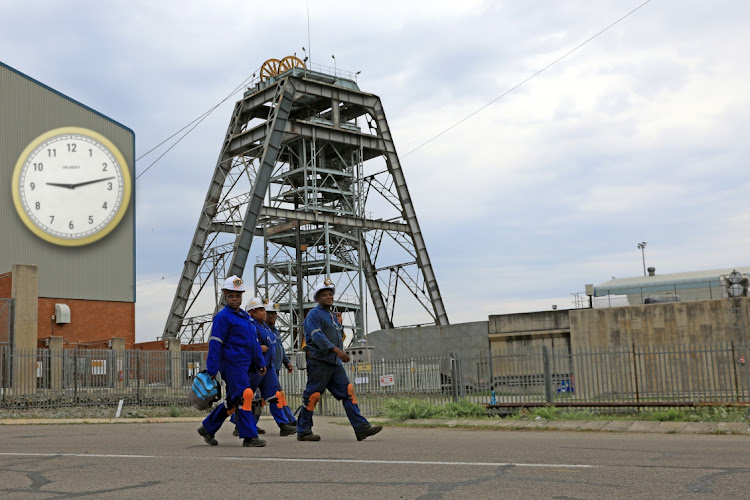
9 h 13 min
